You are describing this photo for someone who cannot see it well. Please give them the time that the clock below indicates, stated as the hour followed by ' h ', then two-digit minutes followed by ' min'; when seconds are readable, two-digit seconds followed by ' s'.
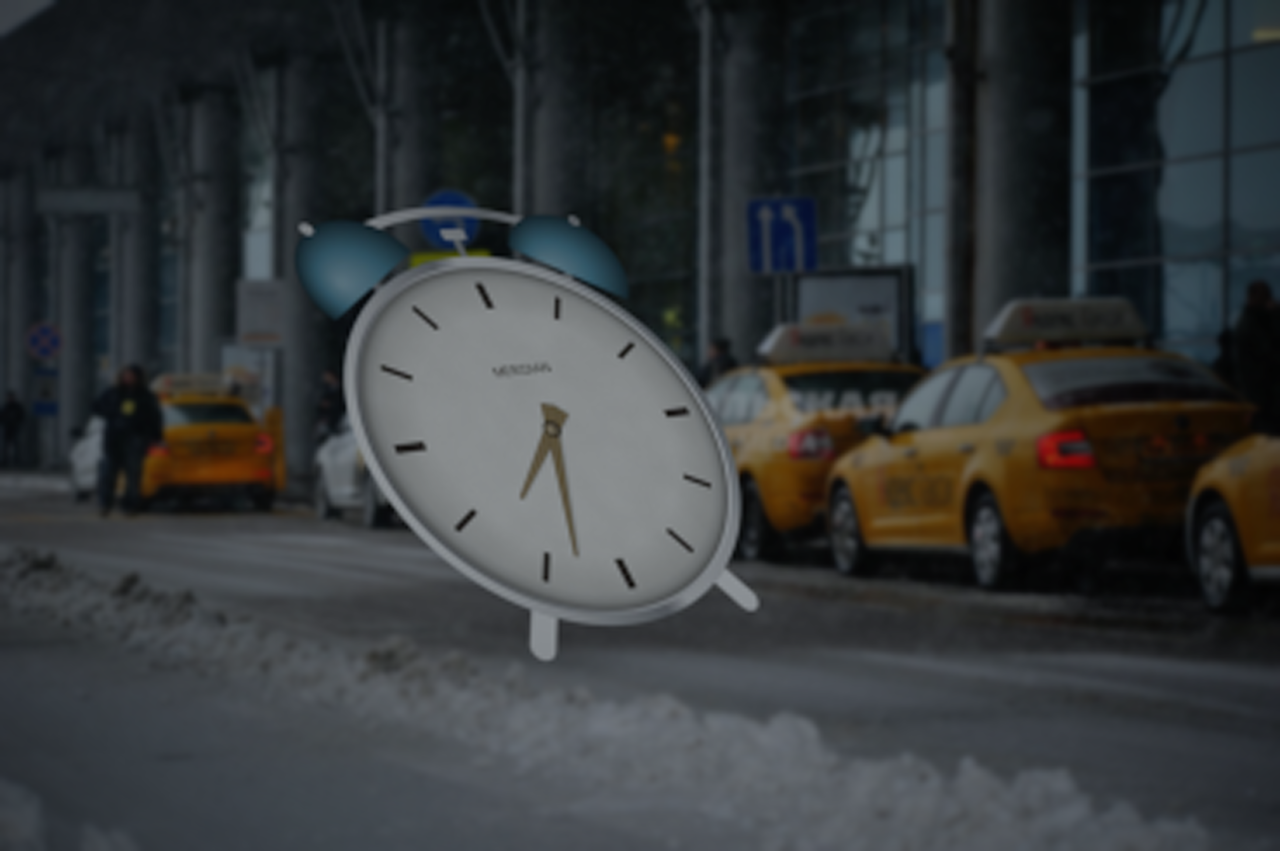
7 h 33 min
